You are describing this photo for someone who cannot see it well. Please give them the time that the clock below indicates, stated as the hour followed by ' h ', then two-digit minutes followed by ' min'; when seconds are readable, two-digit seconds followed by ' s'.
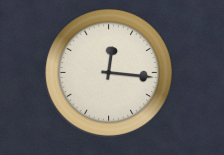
12 h 16 min
